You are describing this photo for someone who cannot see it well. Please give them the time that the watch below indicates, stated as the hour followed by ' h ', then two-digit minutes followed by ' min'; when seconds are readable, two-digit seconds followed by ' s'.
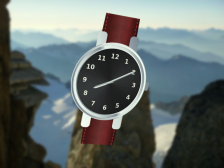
8 h 10 min
